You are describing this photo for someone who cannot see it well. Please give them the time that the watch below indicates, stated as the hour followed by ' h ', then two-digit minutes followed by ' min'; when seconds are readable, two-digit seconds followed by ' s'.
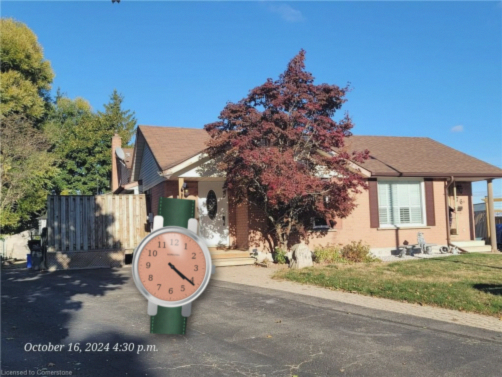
4 h 21 min
